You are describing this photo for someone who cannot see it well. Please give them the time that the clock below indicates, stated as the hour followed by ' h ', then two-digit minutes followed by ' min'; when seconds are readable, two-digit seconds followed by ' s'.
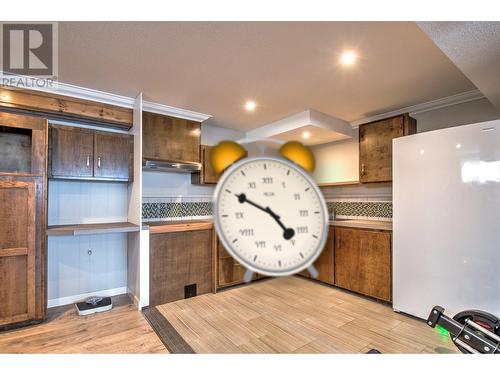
4 h 50 min
